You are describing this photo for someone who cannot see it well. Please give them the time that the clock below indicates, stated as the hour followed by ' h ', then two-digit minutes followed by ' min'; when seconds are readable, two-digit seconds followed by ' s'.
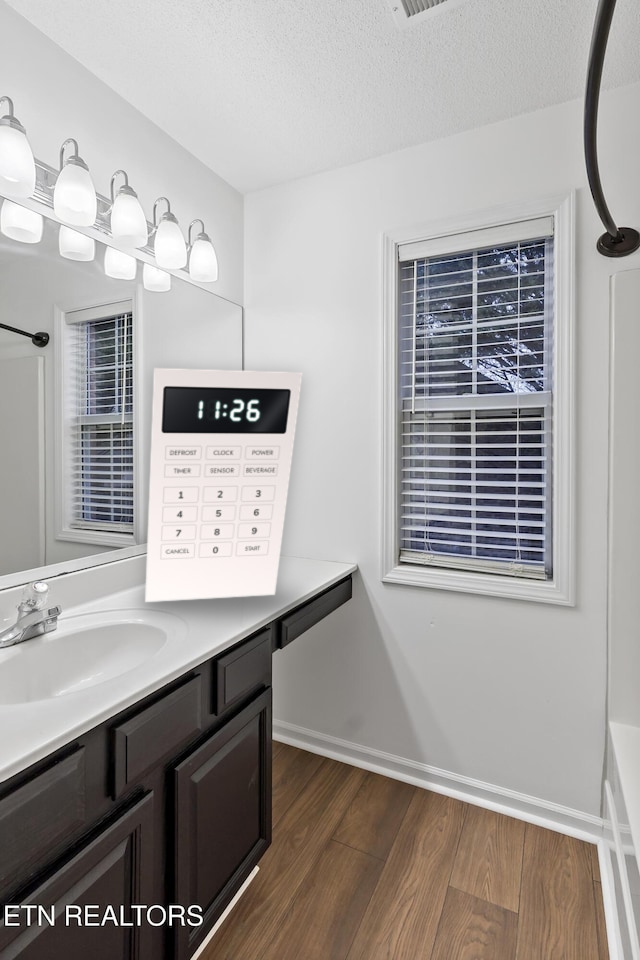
11 h 26 min
